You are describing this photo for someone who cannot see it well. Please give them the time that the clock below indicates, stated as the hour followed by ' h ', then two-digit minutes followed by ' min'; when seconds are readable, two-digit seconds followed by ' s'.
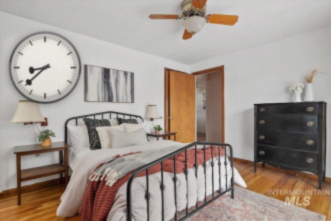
8 h 38 min
